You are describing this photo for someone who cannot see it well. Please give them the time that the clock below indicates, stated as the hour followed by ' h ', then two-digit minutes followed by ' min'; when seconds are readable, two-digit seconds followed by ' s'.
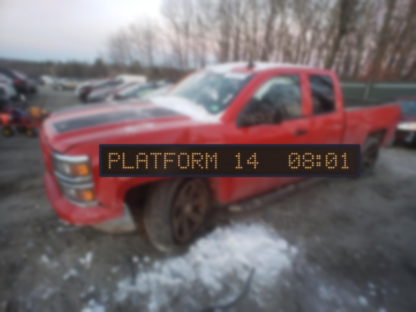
8 h 01 min
